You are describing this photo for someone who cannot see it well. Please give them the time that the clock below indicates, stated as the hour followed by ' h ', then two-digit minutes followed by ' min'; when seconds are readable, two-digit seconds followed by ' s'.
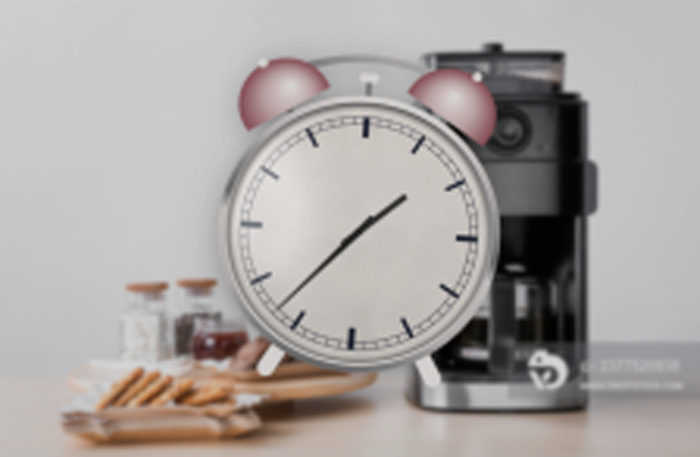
1 h 37 min
